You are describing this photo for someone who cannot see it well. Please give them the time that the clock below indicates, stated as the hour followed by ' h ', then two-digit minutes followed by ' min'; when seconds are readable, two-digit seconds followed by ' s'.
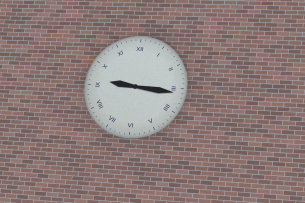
9 h 16 min
